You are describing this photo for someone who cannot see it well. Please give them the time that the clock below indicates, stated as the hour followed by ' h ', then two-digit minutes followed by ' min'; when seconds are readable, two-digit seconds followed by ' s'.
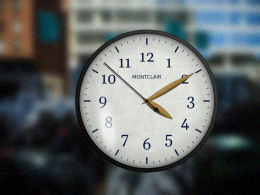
4 h 09 min 52 s
